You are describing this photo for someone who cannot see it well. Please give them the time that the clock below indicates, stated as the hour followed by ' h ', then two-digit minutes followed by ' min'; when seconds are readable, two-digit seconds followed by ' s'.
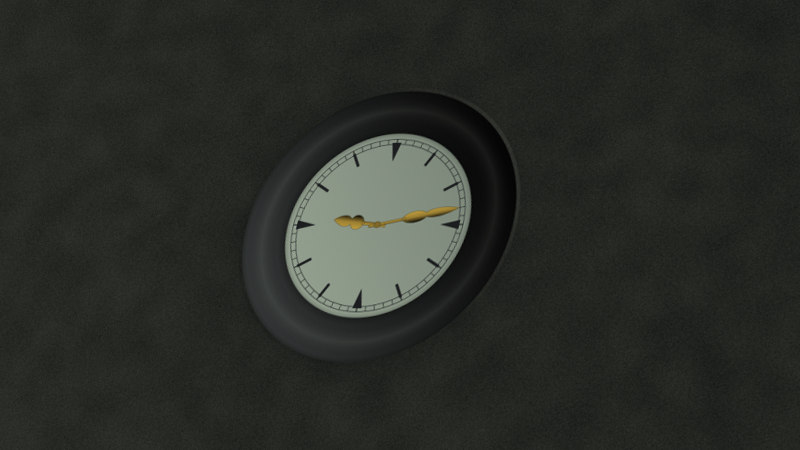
9 h 13 min
